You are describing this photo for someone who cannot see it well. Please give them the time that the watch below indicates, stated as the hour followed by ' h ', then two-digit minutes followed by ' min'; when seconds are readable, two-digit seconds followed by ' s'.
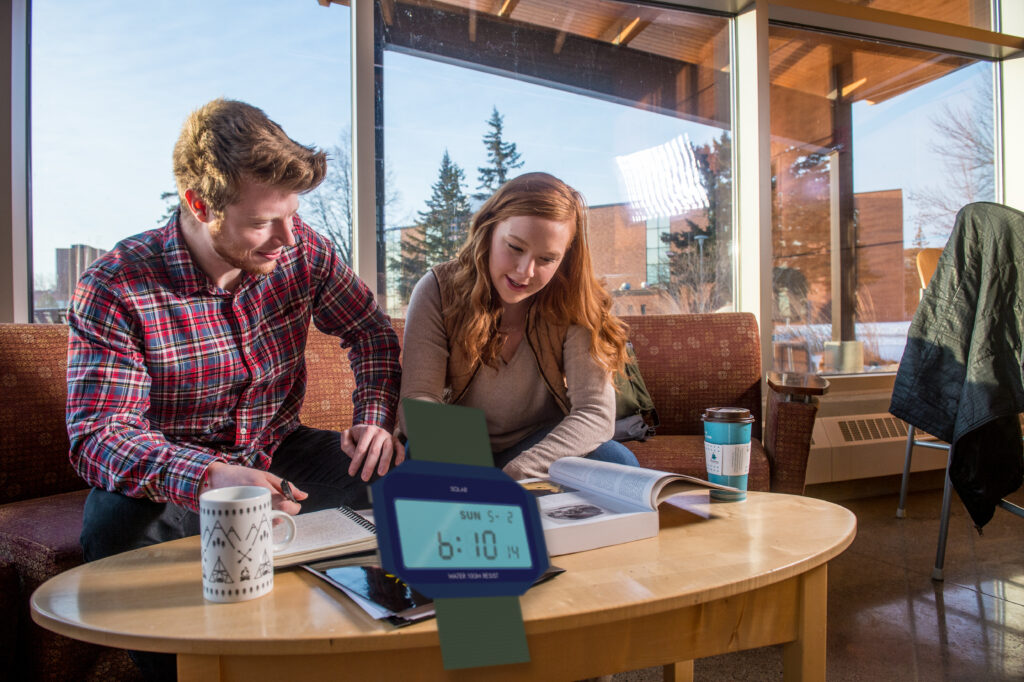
6 h 10 min 14 s
